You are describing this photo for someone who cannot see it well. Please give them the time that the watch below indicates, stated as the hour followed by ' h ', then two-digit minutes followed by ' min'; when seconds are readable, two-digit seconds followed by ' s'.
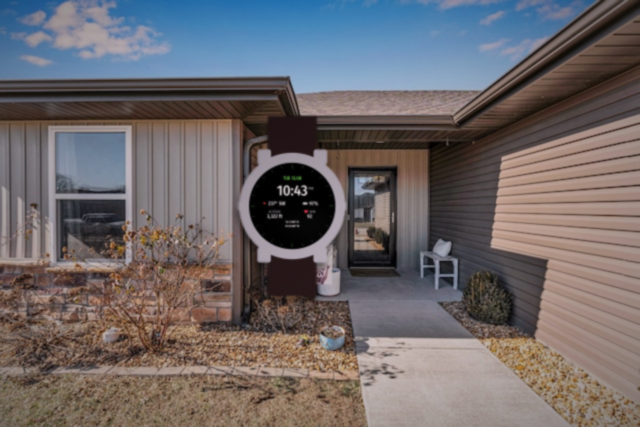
10 h 43 min
